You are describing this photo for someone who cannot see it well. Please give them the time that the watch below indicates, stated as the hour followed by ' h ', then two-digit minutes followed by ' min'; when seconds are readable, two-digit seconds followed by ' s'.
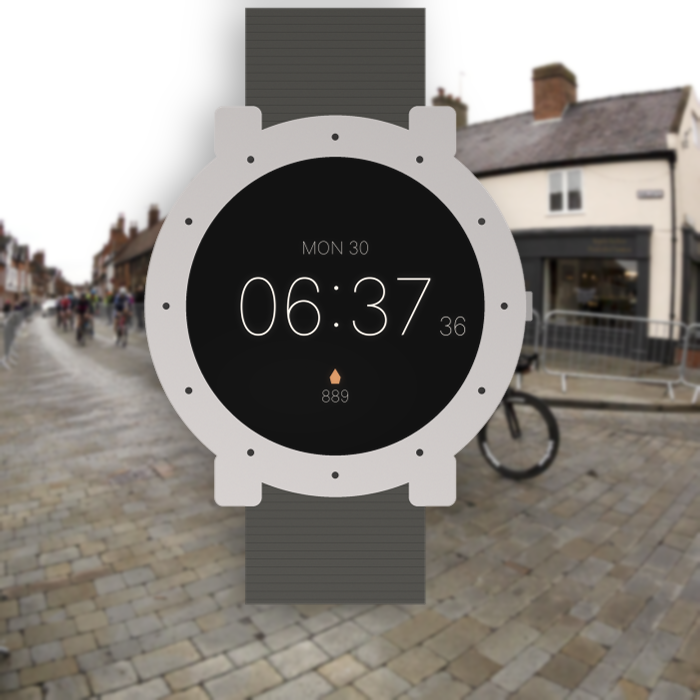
6 h 37 min 36 s
